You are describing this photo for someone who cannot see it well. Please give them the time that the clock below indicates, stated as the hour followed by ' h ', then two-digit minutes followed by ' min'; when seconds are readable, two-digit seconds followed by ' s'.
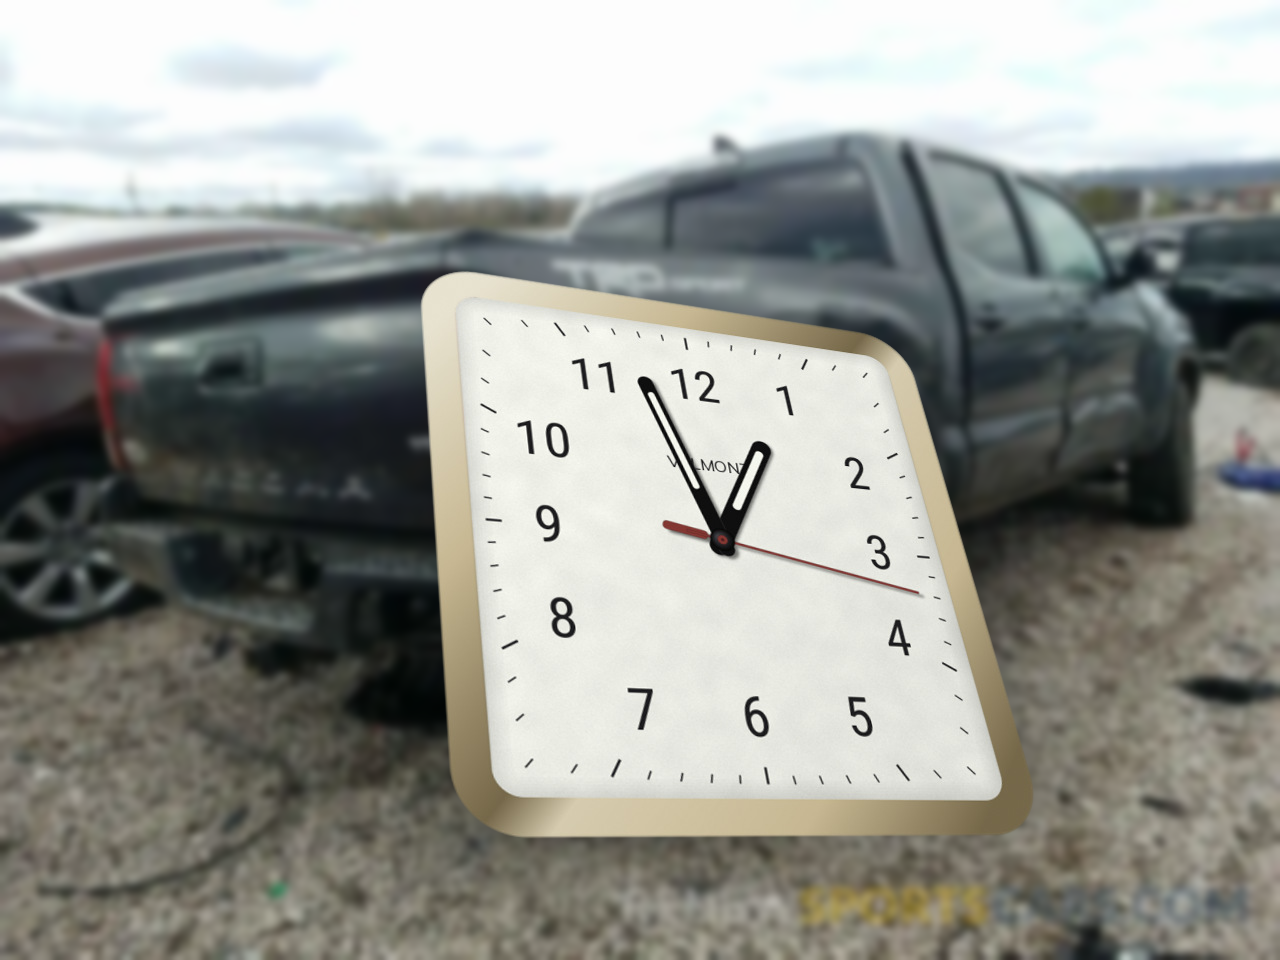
12 h 57 min 17 s
